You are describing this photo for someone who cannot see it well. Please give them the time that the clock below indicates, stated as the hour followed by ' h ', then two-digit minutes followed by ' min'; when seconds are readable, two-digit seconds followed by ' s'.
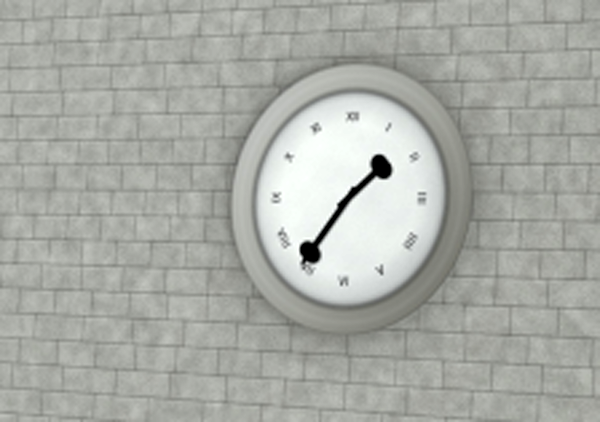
1 h 36 min
